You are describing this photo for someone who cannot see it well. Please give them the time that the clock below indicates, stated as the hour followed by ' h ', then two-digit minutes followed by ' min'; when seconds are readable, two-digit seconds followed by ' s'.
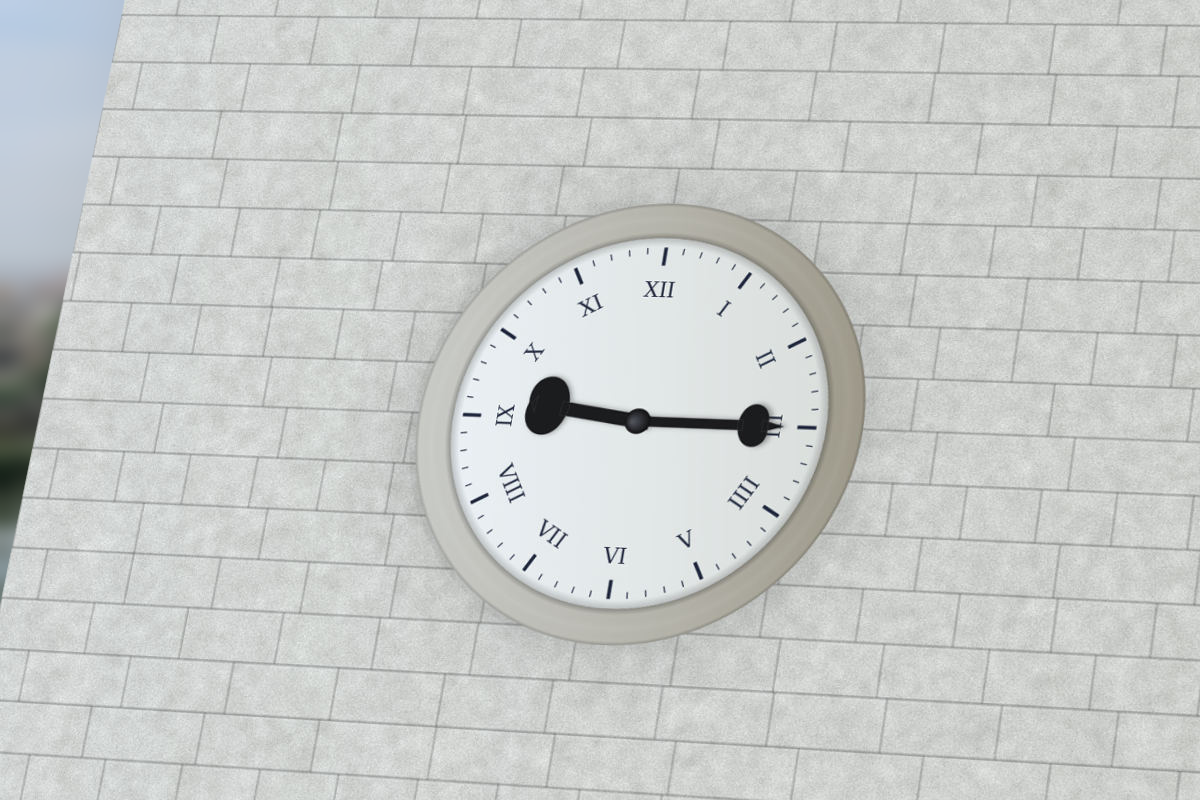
9 h 15 min
